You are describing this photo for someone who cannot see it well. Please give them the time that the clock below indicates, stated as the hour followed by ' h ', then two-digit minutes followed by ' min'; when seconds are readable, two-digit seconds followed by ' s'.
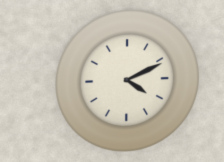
4 h 11 min
